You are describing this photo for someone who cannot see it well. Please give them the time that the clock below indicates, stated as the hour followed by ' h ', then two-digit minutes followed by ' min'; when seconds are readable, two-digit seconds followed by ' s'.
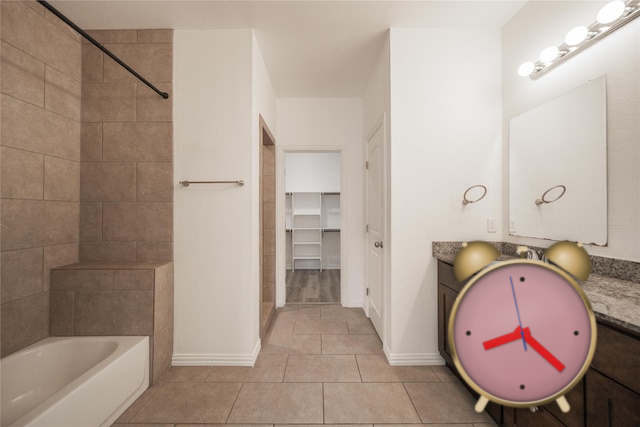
8 h 21 min 58 s
